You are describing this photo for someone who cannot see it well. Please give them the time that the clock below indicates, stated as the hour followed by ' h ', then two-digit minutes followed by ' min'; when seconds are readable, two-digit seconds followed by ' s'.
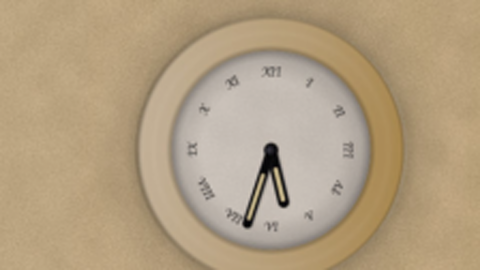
5 h 33 min
